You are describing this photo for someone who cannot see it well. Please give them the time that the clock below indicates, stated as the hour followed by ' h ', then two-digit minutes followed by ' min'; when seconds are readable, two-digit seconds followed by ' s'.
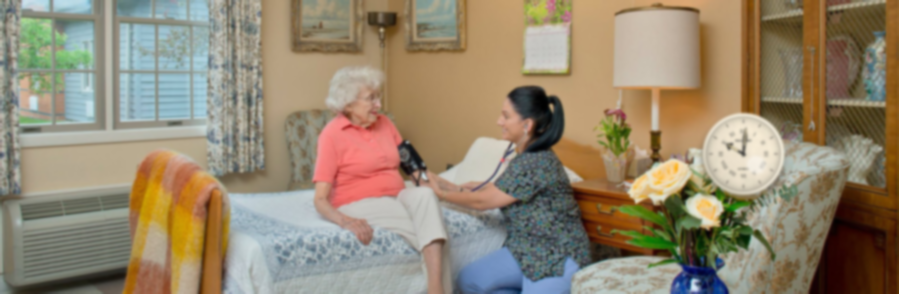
10 h 01 min
